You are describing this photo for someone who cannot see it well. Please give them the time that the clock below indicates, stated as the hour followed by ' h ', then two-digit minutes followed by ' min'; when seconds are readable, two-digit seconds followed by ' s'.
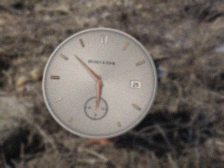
5 h 52 min
